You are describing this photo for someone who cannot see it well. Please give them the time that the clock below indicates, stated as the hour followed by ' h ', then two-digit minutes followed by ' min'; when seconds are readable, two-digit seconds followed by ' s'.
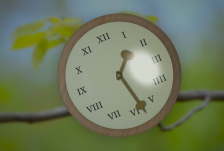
1 h 28 min
